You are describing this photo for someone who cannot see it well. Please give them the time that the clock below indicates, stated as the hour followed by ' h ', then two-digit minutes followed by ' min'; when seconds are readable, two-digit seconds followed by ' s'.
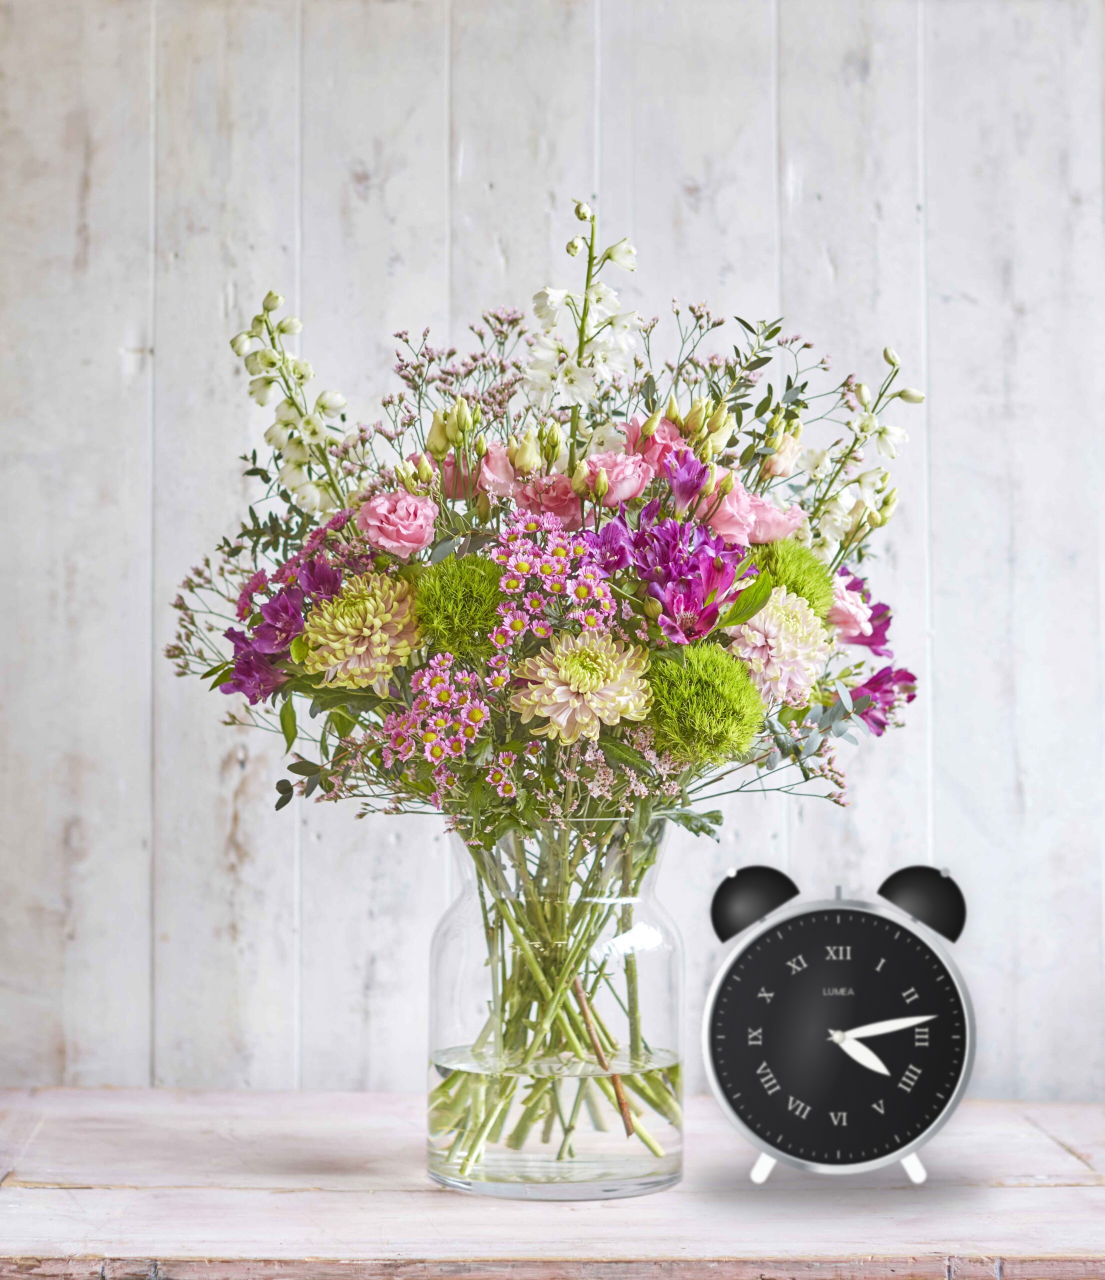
4 h 13 min
